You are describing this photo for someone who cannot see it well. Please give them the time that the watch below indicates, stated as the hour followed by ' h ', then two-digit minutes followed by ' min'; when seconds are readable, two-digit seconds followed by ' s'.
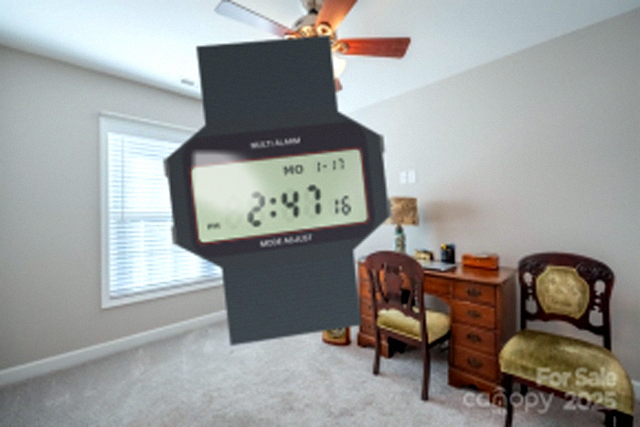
2 h 47 min 16 s
